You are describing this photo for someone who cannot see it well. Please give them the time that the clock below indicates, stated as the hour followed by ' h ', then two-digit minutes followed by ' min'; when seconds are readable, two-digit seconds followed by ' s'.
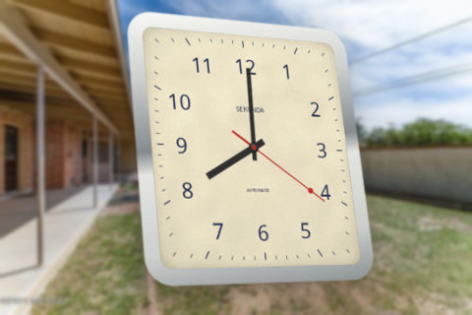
8 h 00 min 21 s
